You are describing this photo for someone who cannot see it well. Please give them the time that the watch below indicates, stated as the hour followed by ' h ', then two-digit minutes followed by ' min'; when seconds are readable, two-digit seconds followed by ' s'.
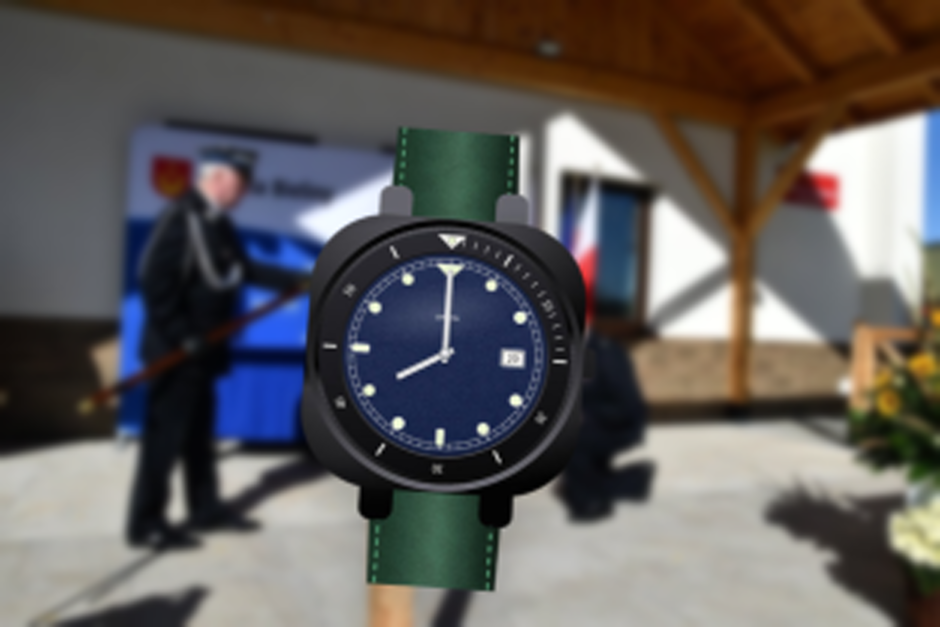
8 h 00 min
